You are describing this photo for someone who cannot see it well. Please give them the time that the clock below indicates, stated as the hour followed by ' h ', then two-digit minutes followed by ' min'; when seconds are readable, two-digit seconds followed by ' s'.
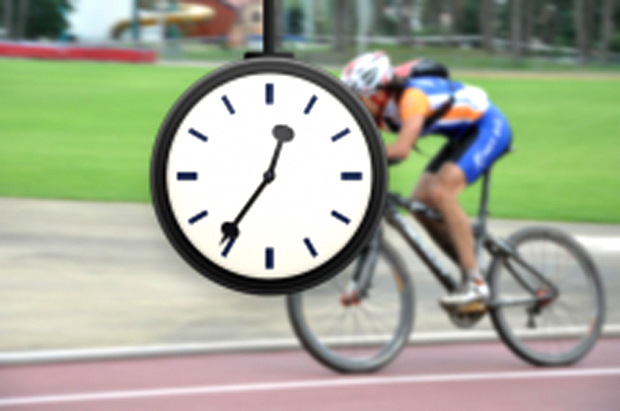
12 h 36 min
